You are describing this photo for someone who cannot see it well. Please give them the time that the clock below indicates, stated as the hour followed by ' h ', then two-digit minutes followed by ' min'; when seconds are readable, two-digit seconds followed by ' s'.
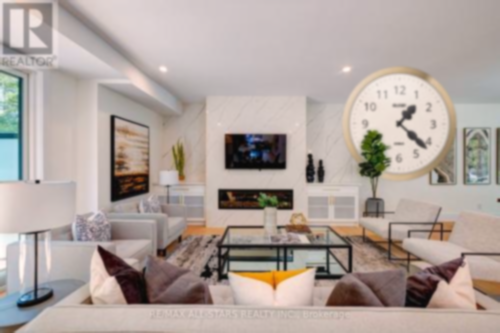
1 h 22 min
